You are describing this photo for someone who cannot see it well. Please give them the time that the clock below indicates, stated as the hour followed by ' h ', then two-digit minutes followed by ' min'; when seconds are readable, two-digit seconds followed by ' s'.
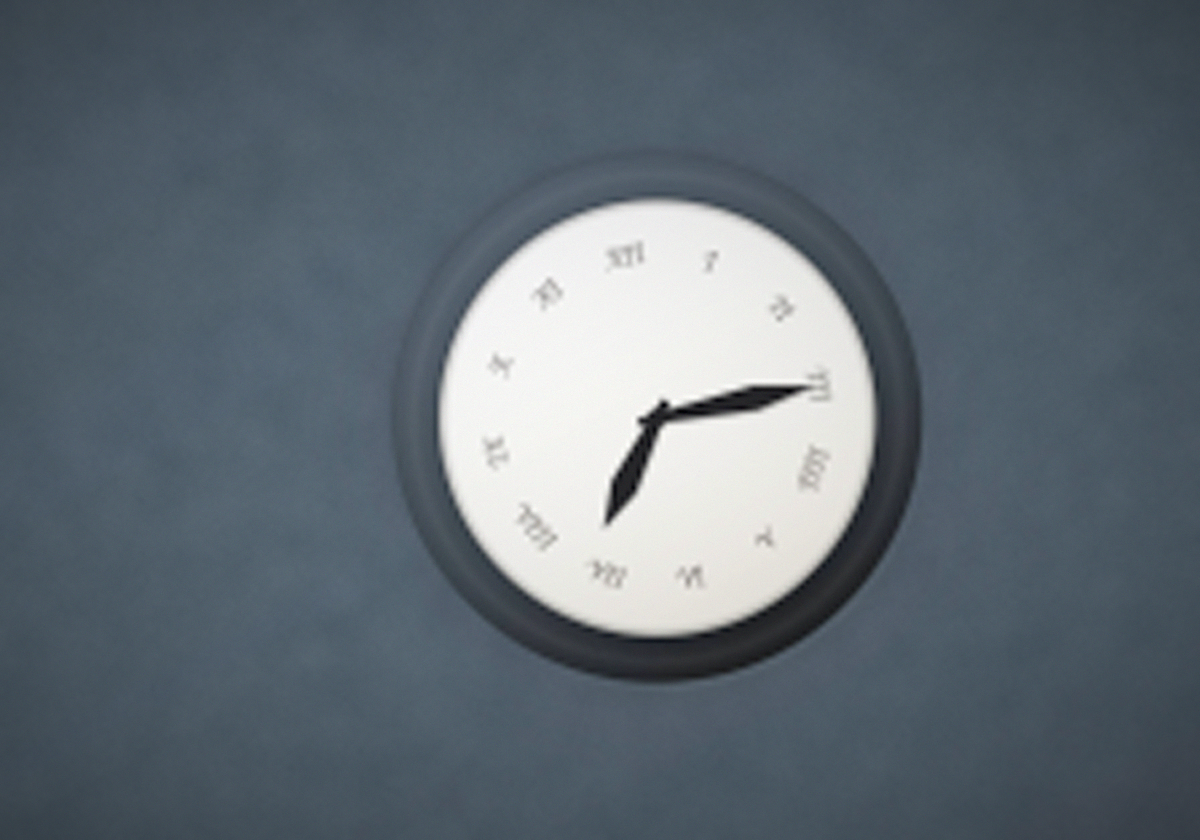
7 h 15 min
